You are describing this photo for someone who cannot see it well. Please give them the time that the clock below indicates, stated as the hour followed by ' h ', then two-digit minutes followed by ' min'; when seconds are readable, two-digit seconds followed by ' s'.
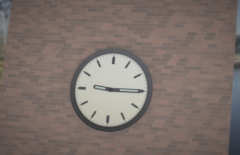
9 h 15 min
